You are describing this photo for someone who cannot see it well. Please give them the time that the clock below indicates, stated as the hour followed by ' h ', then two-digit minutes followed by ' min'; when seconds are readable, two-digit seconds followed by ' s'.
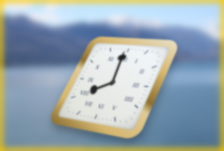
7 h 59 min
